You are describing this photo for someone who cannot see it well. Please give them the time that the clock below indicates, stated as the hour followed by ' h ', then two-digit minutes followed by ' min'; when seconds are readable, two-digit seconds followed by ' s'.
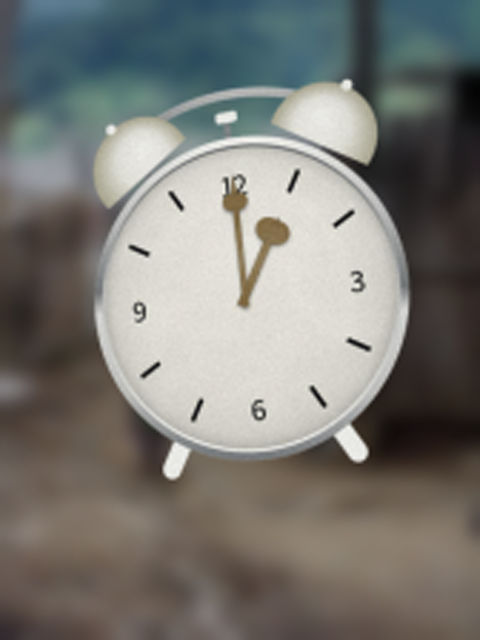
1 h 00 min
